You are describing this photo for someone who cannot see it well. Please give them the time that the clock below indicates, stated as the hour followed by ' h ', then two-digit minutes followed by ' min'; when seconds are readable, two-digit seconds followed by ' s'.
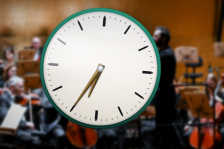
6 h 35 min
